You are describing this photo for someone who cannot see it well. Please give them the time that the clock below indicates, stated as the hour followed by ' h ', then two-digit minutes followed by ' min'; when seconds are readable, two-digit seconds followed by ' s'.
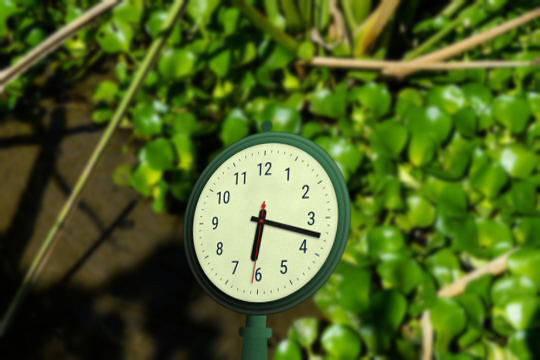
6 h 17 min 31 s
